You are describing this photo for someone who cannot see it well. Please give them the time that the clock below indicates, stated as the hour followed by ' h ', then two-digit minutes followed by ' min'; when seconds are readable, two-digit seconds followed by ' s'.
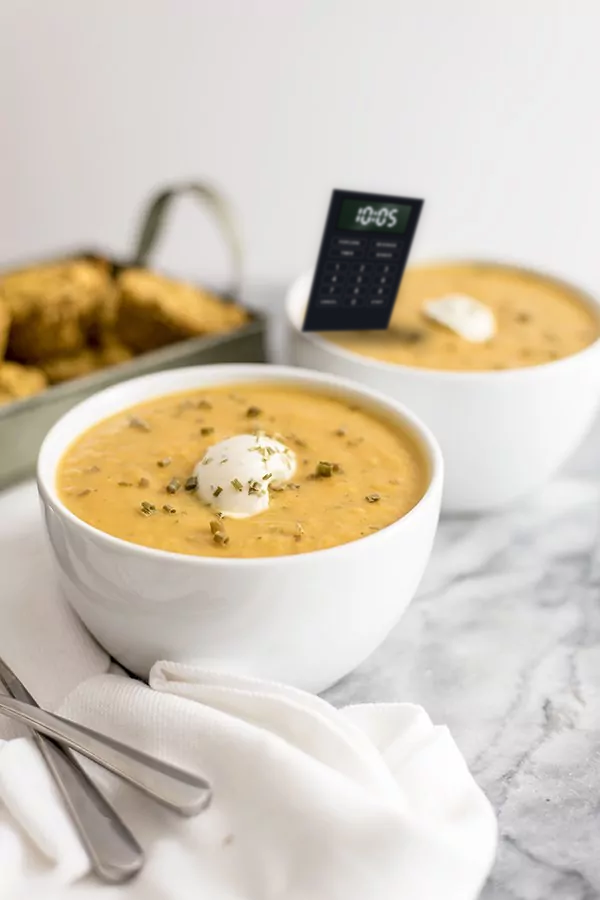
10 h 05 min
